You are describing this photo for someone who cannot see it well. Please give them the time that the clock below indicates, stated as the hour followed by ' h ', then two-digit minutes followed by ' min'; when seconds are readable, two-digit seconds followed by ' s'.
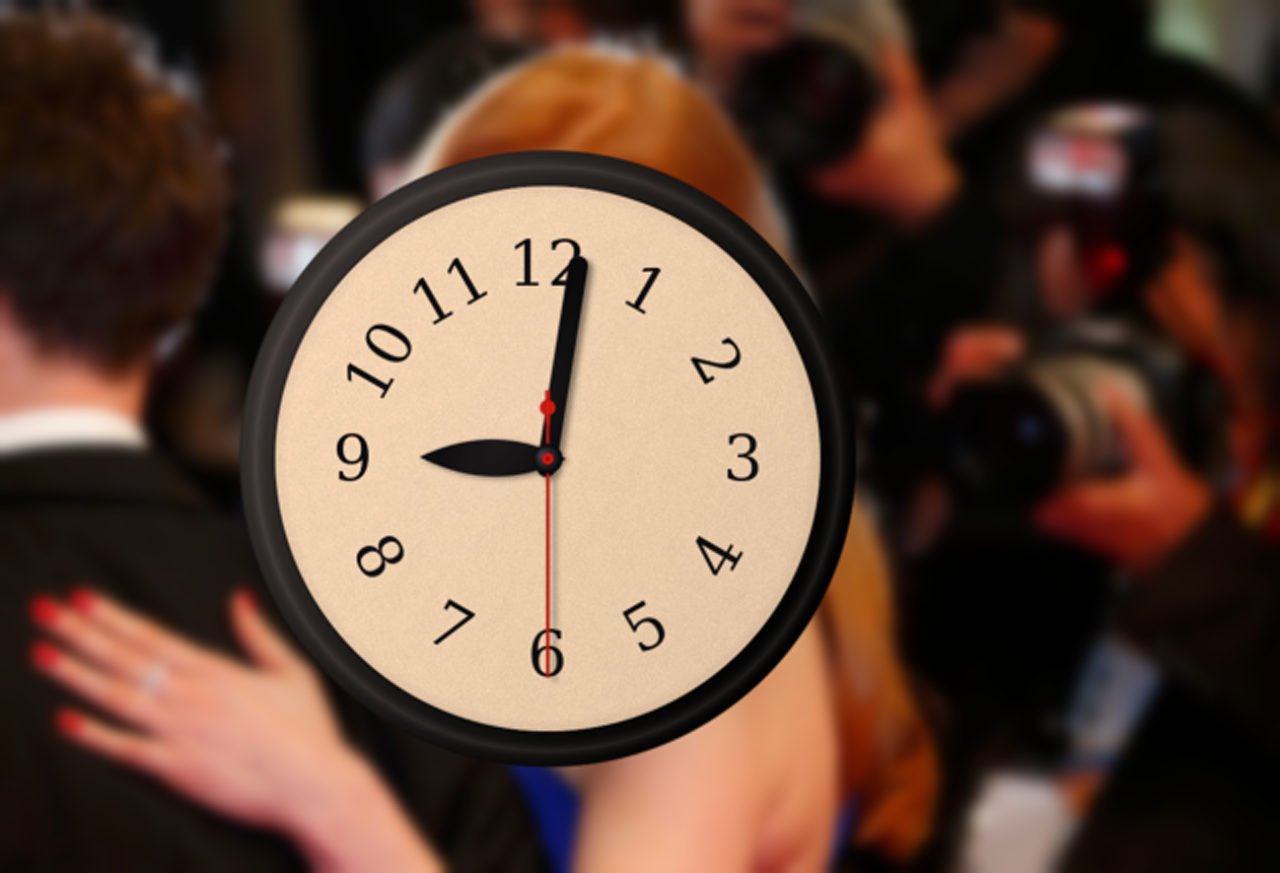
9 h 01 min 30 s
